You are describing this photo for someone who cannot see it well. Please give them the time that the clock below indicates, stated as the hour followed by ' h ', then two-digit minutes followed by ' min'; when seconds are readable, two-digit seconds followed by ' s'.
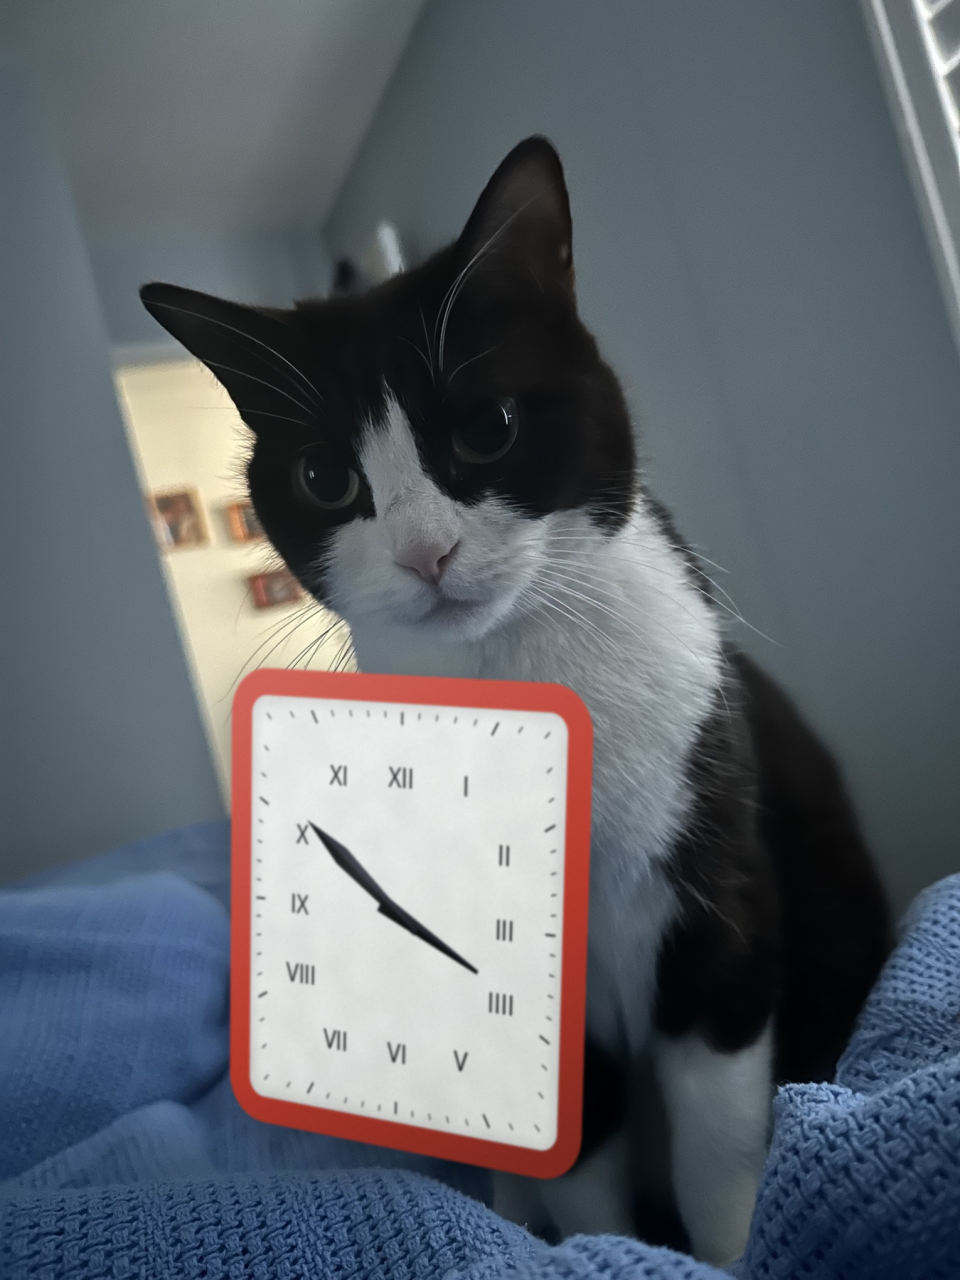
3 h 51 min
